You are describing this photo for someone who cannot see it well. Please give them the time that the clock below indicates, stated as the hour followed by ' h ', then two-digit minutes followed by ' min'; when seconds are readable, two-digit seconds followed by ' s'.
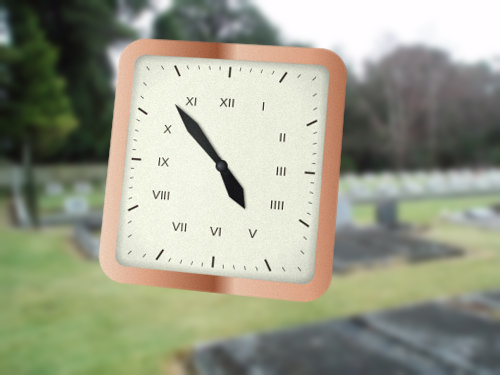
4 h 53 min
